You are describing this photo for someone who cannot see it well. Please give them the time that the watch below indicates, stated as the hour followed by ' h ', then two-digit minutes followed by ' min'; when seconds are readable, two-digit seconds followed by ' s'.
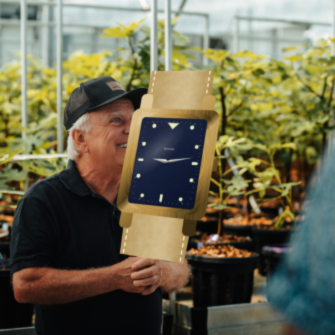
9 h 13 min
